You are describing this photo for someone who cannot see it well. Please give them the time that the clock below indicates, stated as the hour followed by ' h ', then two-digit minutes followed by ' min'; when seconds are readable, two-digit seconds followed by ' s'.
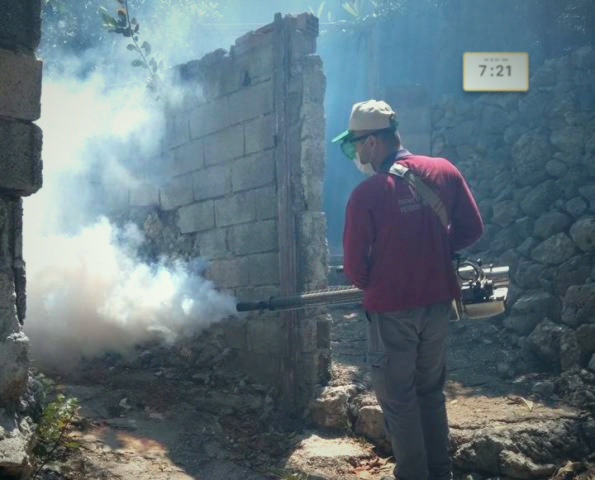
7 h 21 min
